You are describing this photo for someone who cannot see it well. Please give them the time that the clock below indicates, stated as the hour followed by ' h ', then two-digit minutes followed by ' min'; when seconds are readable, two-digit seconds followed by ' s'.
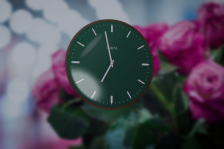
6 h 58 min
